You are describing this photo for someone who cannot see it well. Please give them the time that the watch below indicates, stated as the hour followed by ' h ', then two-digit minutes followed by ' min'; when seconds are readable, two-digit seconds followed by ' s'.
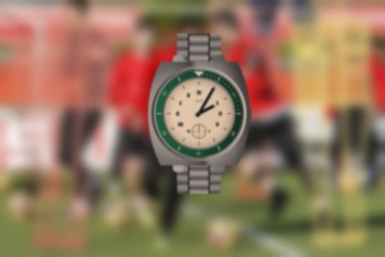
2 h 05 min
